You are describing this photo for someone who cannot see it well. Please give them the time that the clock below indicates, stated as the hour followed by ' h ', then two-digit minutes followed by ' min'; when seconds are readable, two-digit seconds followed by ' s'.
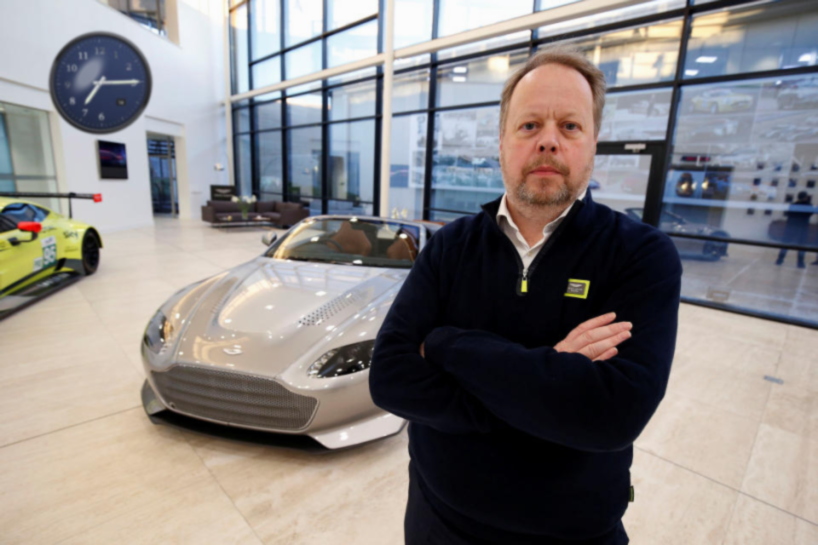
7 h 15 min
